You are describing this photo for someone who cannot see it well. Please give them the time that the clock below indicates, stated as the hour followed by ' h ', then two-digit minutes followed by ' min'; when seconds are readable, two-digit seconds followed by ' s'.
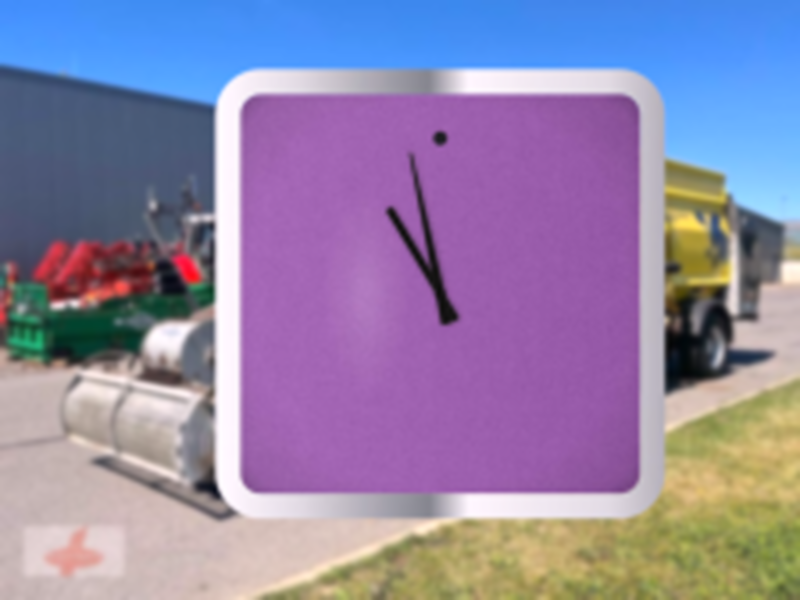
10 h 58 min
